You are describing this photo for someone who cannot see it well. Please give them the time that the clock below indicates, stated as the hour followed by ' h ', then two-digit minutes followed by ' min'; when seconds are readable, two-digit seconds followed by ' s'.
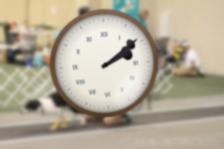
2 h 09 min
